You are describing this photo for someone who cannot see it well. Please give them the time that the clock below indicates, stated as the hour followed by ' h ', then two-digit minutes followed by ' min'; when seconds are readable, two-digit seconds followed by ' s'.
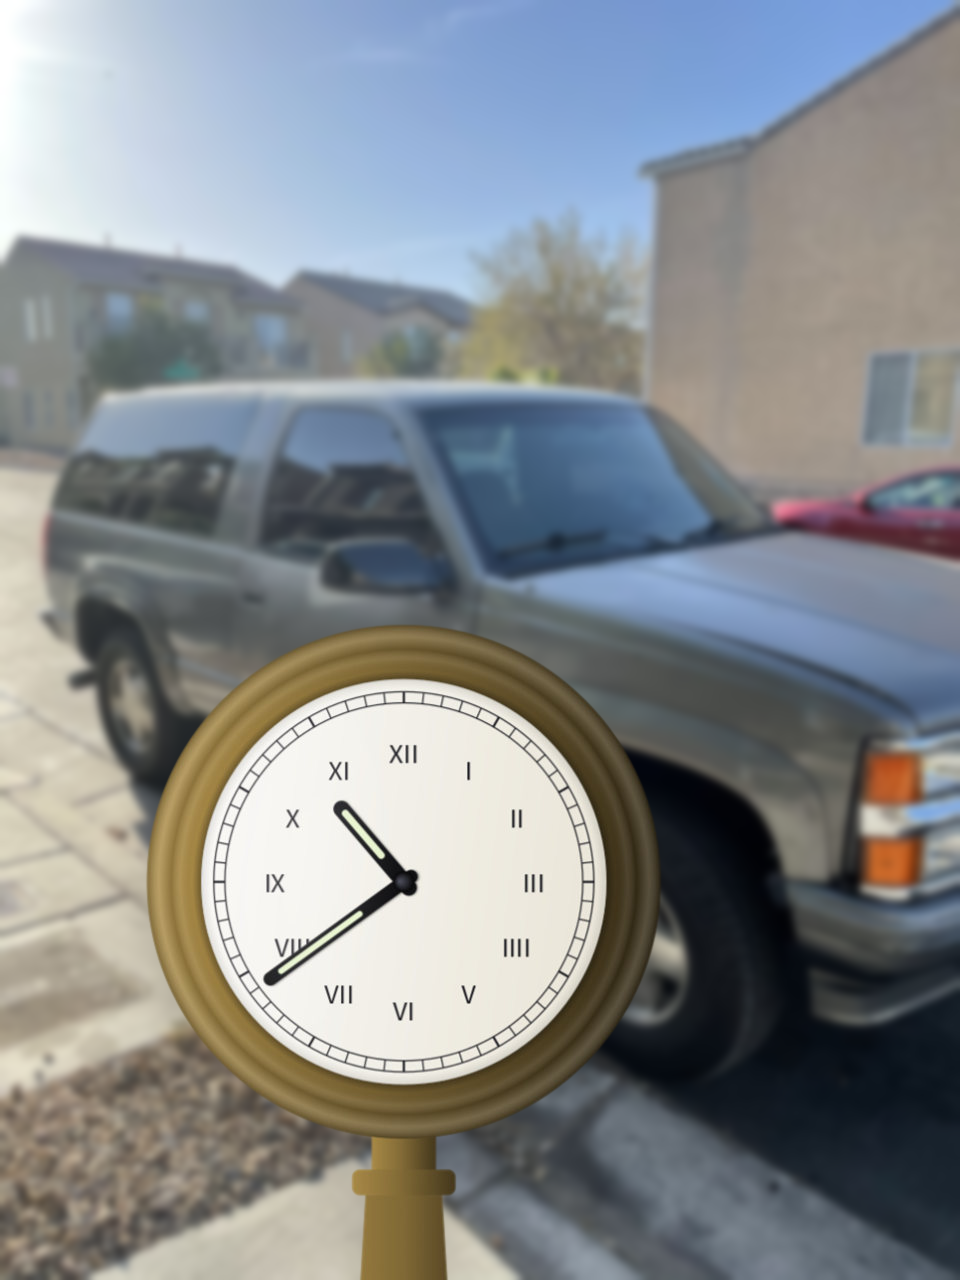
10 h 39 min
